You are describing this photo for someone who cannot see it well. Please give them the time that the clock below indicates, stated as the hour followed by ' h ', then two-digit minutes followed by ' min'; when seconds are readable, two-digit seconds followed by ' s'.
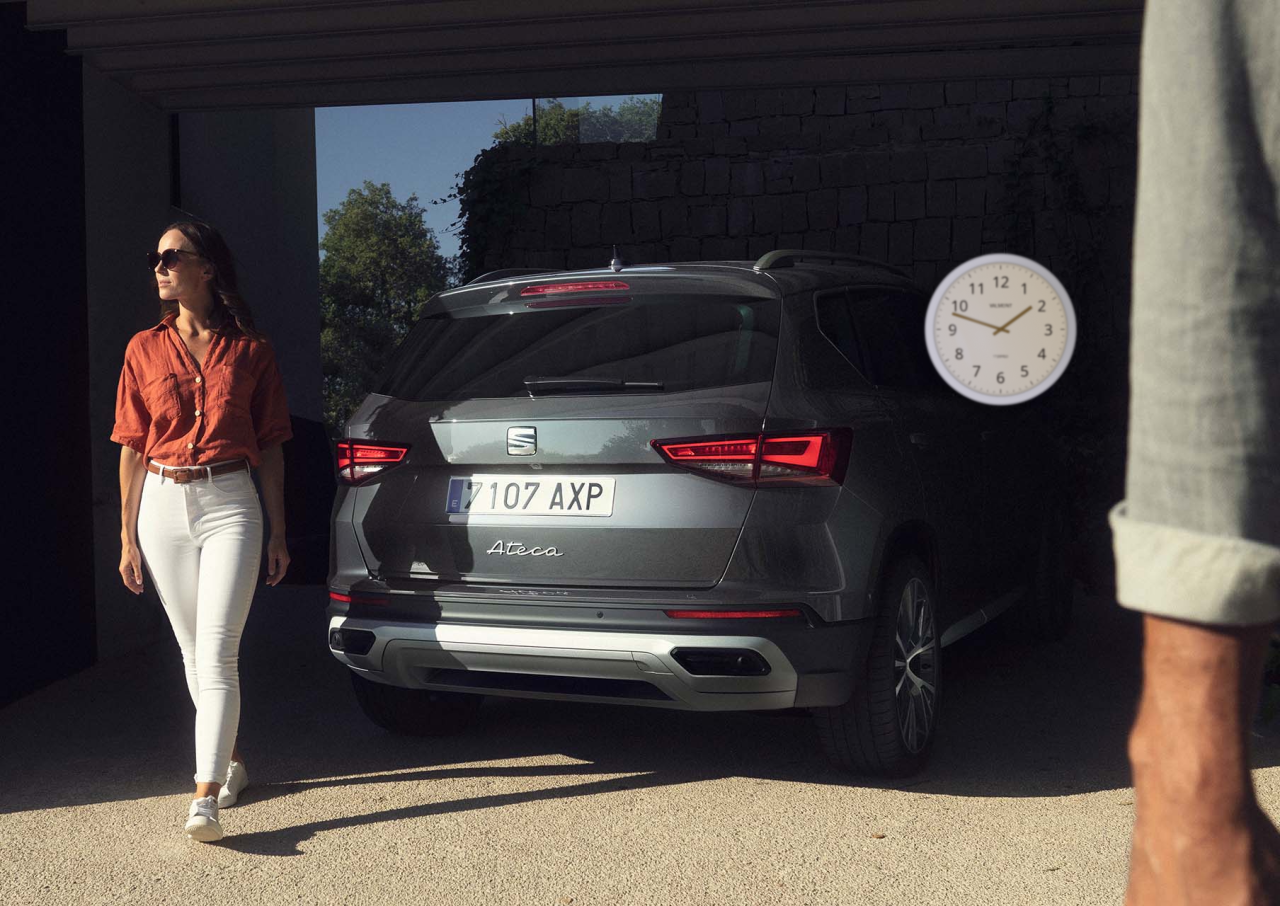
1 h 48 min
